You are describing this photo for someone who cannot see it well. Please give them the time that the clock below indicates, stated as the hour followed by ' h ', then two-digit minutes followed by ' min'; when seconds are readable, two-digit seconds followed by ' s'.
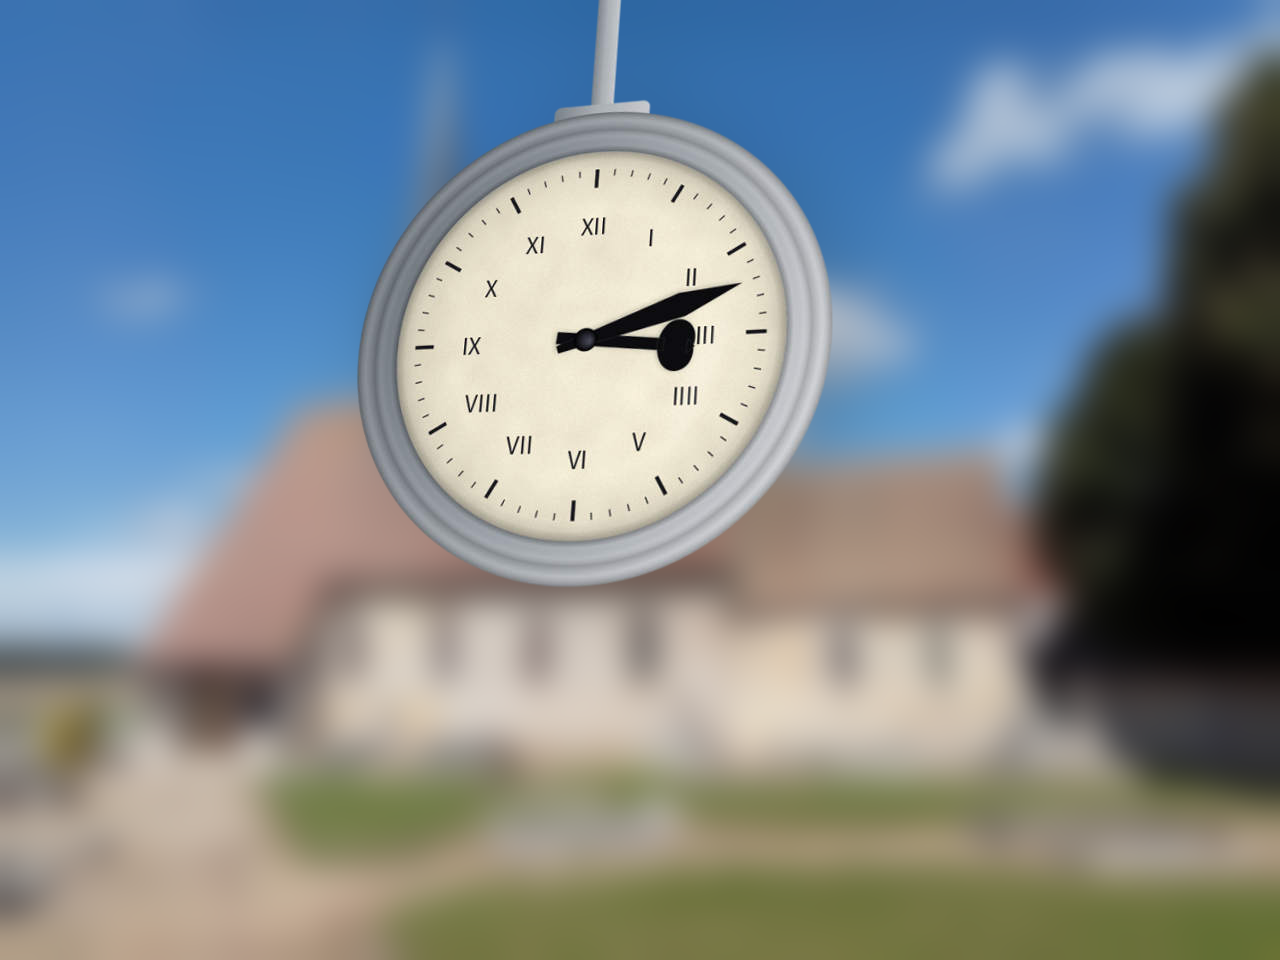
3 h 12 min
